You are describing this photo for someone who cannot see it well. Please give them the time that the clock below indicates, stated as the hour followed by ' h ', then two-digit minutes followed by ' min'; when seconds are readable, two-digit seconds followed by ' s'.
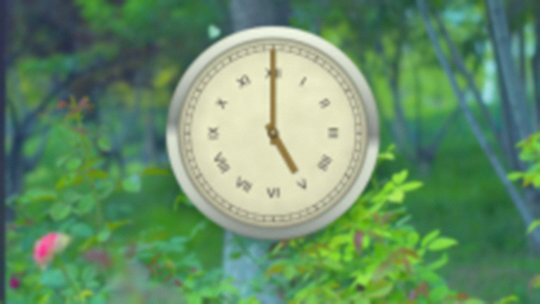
5 h 00 min
